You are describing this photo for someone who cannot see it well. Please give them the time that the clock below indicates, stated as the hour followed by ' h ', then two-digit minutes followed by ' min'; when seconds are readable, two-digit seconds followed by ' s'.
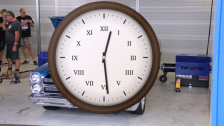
12 h 29 min
